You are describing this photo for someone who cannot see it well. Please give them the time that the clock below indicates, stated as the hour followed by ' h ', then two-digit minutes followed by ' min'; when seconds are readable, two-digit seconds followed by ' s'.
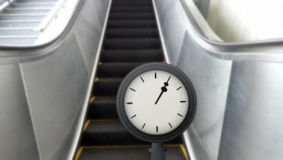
1 h 05 min
